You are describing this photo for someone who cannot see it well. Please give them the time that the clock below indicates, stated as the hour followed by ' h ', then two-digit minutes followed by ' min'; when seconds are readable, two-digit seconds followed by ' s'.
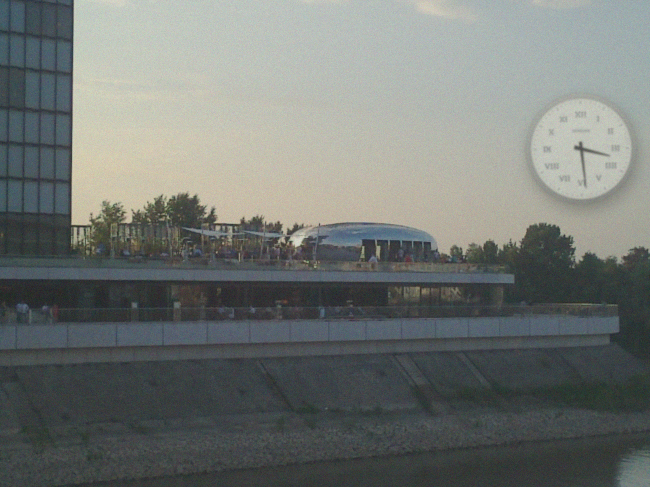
3 h 29 min
